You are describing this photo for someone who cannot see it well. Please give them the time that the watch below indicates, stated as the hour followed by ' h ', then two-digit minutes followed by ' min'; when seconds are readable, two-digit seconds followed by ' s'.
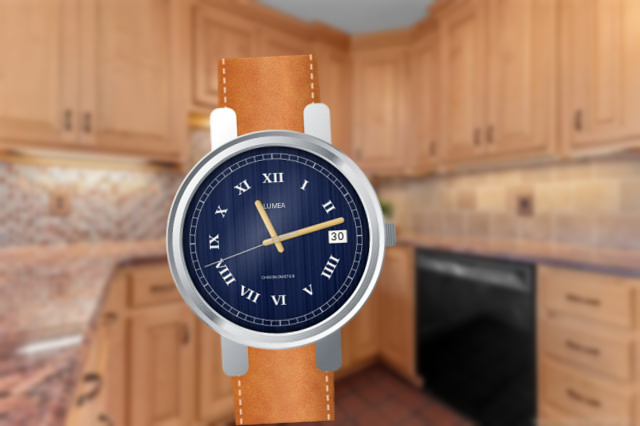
11 h 12 min 42 s
